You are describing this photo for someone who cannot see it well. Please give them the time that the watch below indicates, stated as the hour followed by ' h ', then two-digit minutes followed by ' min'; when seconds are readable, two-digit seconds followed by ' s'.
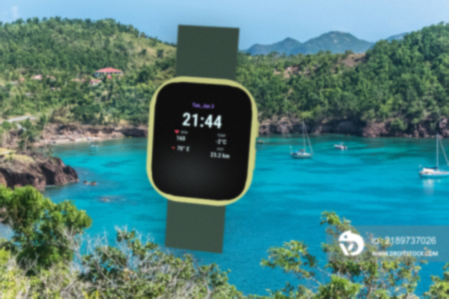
21 h 44 min
